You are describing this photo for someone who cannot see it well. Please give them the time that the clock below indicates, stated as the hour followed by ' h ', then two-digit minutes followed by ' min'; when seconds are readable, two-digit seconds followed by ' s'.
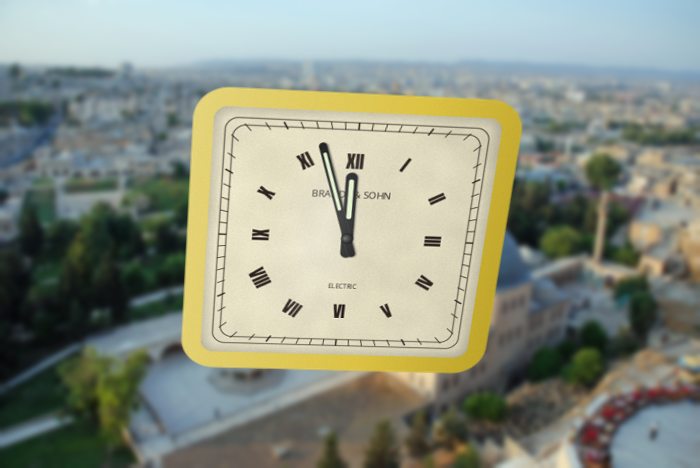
11 h 57 min
